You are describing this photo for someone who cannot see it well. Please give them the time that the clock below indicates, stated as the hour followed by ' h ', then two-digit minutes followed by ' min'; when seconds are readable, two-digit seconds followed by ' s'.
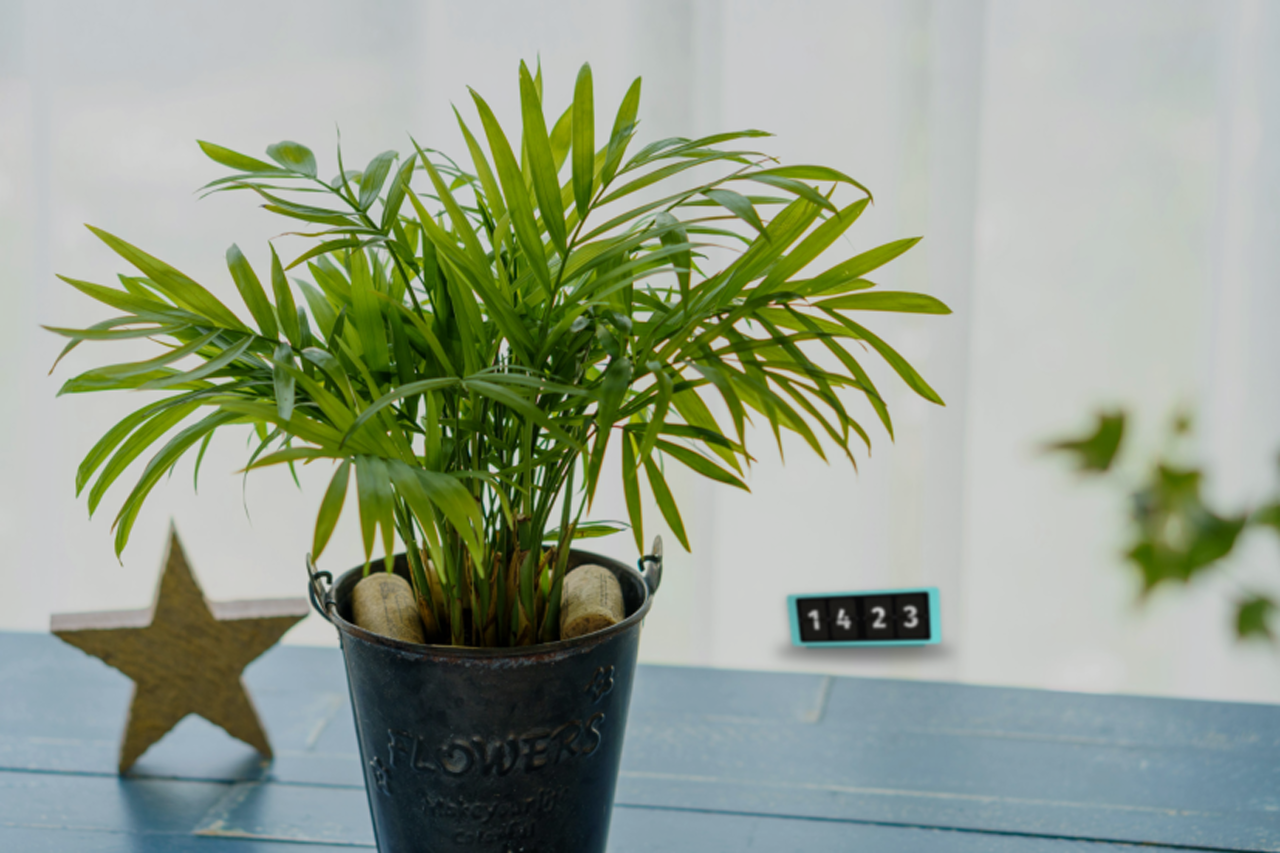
14 h 23 min
